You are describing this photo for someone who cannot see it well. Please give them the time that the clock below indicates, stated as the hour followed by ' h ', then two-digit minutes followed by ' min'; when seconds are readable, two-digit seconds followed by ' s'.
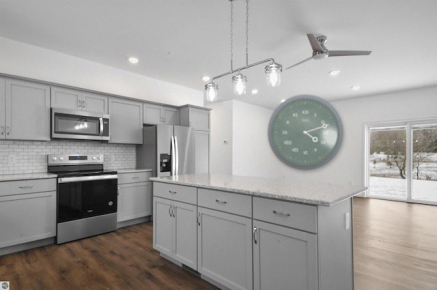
4 h 12 min
